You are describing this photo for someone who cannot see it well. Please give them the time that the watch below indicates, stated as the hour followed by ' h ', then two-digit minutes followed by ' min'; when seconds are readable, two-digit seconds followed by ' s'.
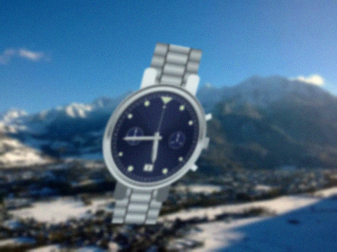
5 h 44 min
